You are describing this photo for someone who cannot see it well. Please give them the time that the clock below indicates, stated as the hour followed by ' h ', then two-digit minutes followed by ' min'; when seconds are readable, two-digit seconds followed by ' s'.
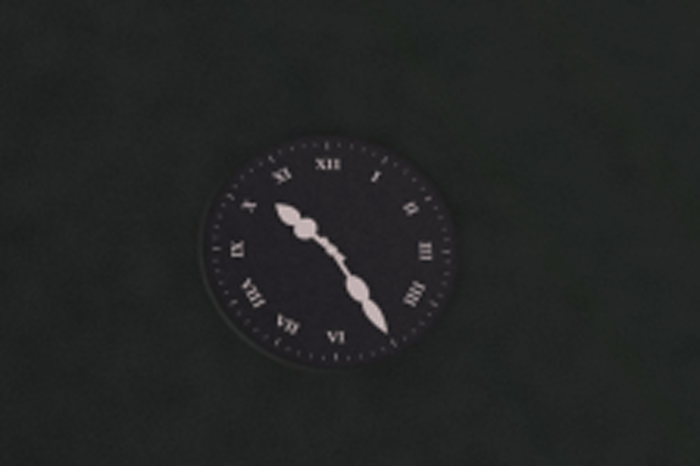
10 h 25 min
